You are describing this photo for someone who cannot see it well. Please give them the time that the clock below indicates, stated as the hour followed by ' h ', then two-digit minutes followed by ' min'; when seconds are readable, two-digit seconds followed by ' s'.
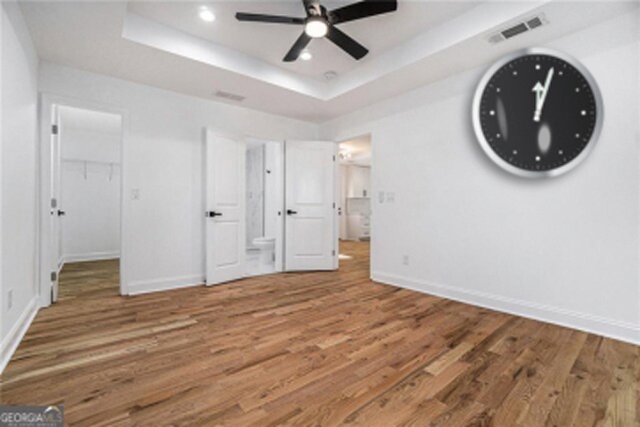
12 h 03 min
